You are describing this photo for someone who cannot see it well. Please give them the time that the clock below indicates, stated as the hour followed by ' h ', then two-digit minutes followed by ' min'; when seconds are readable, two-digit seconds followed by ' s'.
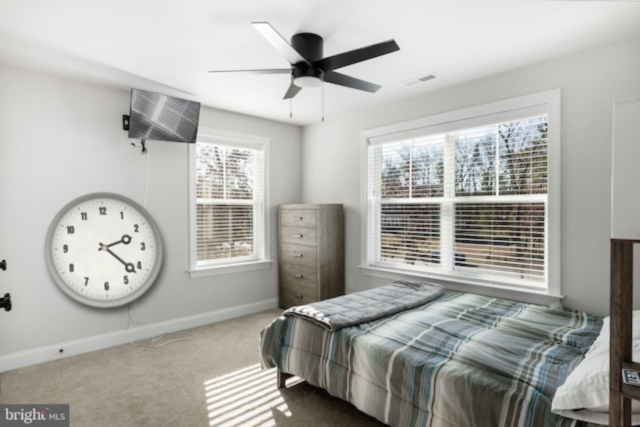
2 h 22 min
